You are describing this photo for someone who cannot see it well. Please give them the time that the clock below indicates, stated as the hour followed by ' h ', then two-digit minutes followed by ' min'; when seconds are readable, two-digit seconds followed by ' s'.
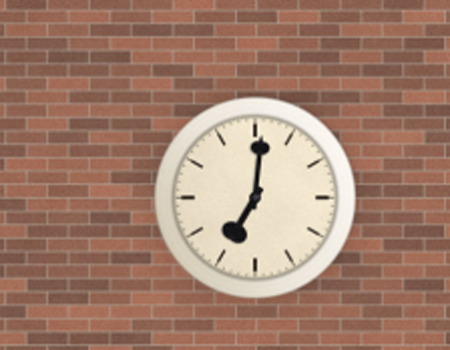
7 h 01 min
